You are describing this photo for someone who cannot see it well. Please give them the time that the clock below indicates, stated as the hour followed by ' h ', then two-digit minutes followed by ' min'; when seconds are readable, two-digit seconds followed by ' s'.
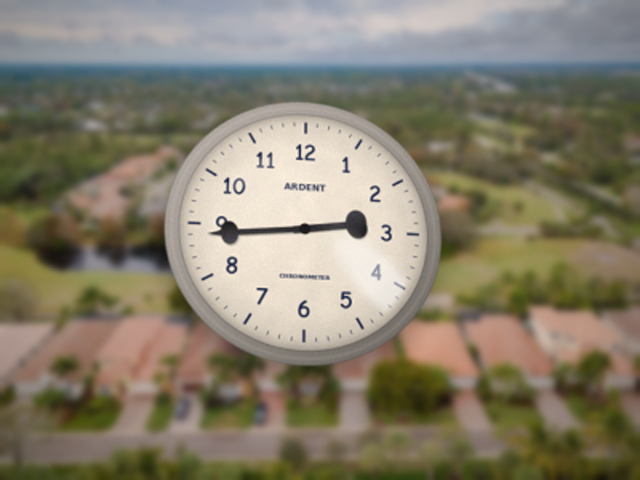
2 h 44 min
